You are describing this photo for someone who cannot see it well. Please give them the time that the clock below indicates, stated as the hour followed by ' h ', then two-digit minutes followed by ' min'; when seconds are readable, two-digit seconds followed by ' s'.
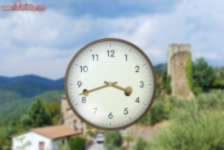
3 h 42 min
